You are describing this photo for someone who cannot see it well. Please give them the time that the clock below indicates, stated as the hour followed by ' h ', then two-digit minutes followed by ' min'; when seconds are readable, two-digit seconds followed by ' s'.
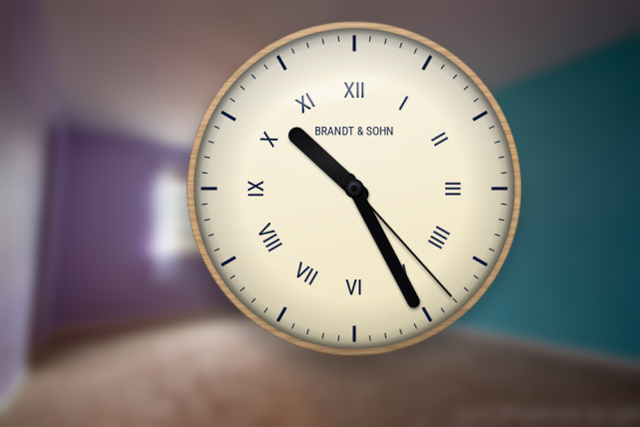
10 h 25 min 23 s
